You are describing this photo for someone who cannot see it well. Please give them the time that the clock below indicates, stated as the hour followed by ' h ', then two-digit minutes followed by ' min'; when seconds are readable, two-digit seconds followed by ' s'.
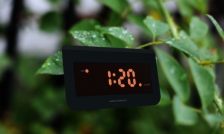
1 h 20 min
